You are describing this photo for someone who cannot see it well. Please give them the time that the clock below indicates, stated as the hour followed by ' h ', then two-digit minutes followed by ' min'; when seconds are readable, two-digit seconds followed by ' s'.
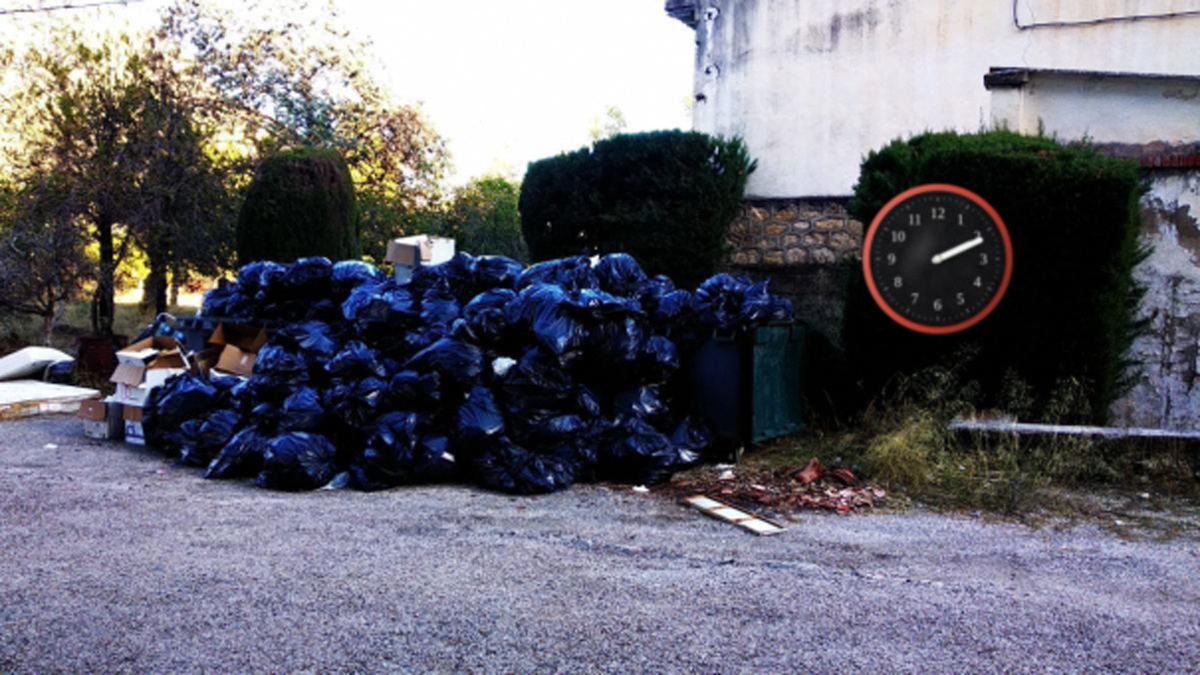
2 h 11 min
